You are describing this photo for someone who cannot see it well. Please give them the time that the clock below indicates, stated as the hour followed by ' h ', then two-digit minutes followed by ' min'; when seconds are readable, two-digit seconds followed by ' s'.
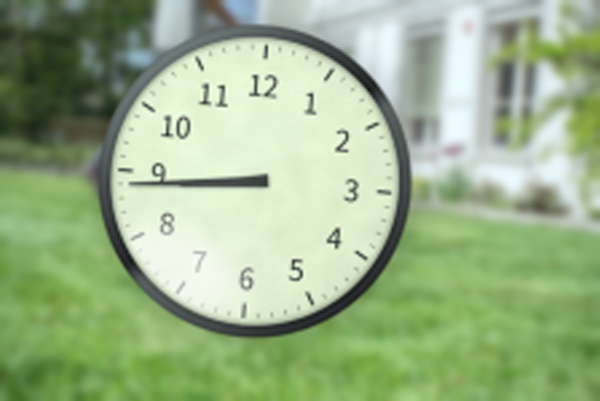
8 h 44 min
